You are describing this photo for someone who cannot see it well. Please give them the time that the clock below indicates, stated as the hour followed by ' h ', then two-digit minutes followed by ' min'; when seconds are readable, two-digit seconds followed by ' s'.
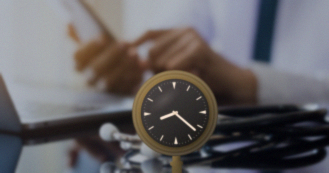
8 h 22 min
